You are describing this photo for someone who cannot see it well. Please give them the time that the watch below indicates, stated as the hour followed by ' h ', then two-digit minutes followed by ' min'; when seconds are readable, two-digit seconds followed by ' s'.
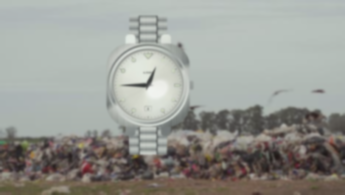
12 h 45 min
